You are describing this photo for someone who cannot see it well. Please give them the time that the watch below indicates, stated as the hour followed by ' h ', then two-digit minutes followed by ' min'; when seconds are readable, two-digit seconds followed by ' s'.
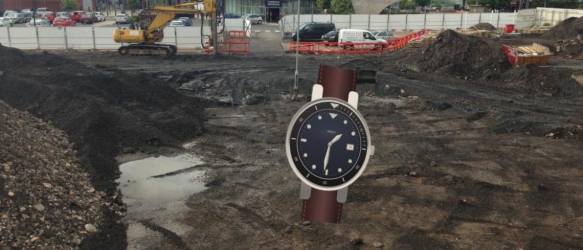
1 h 31 min
